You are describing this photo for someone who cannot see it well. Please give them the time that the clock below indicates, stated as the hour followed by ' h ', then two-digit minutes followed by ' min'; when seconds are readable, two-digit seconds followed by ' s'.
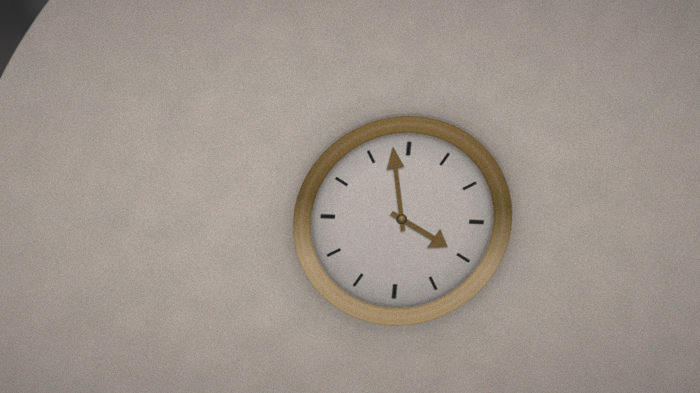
3 h 58 min
